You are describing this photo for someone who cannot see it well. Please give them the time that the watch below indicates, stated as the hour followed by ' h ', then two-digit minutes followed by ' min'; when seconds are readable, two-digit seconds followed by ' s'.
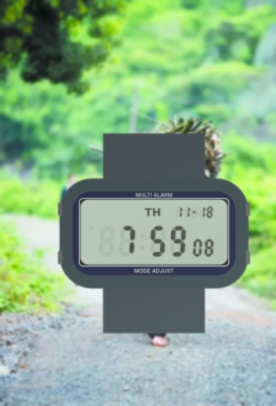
7 h 59 min 08 s
